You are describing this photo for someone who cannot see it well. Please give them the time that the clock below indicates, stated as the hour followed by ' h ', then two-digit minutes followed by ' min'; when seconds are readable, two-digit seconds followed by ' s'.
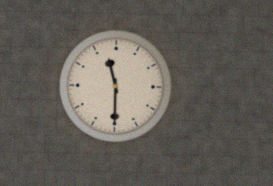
11 h 30 min
